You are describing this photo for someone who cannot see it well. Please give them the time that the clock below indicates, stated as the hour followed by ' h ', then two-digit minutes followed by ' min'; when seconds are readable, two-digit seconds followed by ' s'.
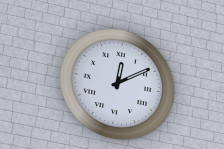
12 h 09 min
